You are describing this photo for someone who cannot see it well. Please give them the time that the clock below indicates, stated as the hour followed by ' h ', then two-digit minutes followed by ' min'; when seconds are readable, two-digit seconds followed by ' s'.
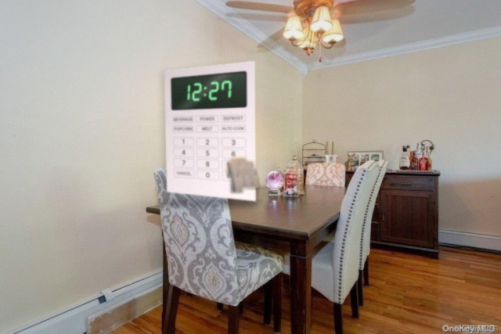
12 h 27 min
